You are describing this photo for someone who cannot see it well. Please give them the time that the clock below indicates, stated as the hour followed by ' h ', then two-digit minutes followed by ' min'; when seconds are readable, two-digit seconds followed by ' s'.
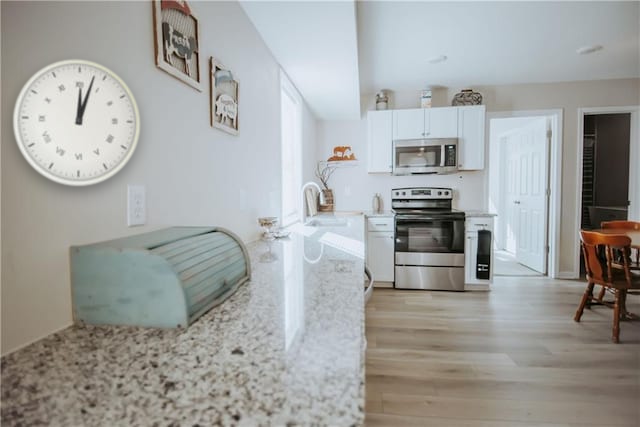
12 h 03 min
